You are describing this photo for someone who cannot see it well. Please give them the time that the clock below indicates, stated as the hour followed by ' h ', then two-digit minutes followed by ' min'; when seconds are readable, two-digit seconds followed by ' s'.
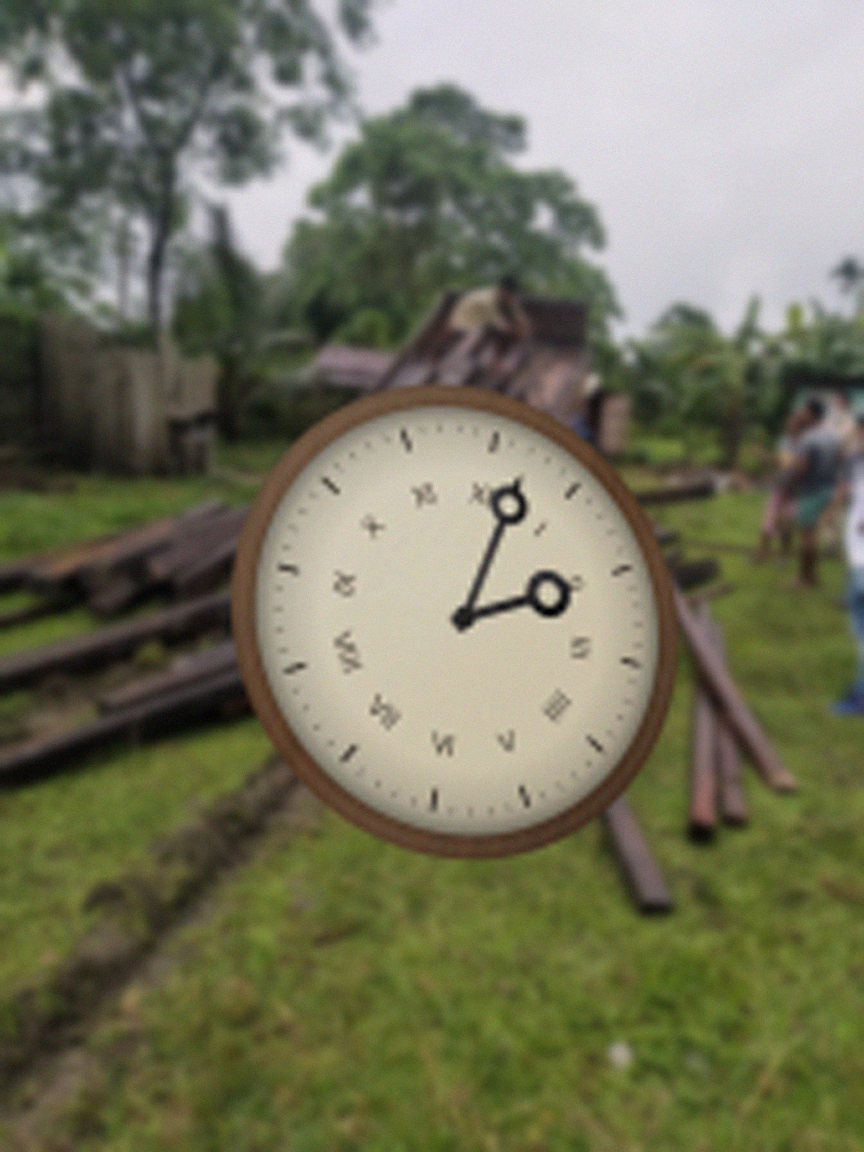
2 h 02 min
